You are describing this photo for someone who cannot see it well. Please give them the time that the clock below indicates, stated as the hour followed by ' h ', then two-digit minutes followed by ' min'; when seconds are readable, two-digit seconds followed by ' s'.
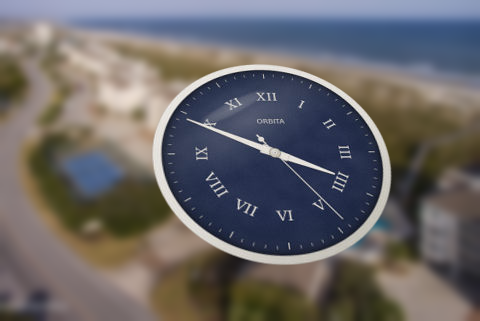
3 h 49 min 24 s
